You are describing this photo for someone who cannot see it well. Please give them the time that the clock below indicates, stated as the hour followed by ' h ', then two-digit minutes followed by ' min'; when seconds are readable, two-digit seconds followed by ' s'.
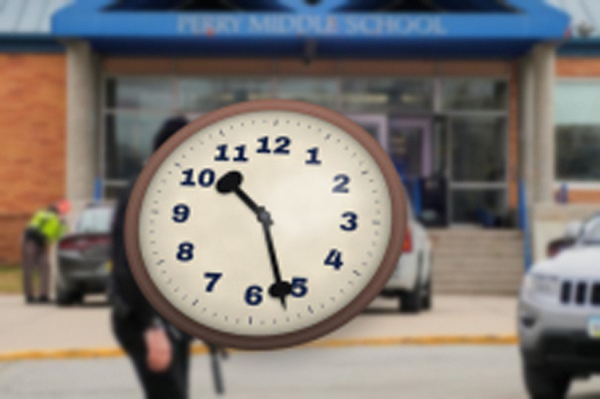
10 h 27 min
